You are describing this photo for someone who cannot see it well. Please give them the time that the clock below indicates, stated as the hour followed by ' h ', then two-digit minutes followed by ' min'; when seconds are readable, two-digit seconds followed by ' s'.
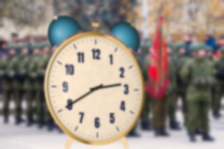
2 h 40 min
